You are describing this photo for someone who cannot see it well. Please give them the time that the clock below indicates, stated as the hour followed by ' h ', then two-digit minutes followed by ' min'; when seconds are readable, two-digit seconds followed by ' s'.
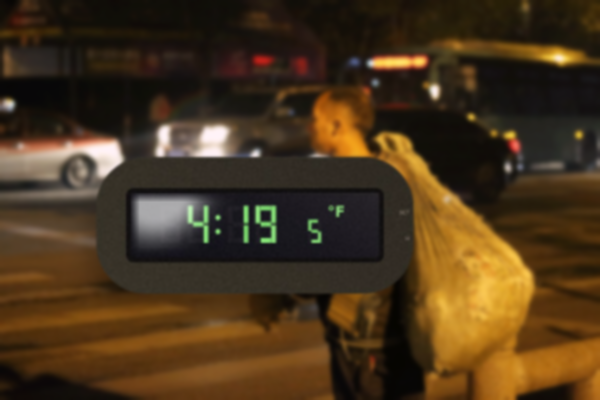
4 h 19 min
